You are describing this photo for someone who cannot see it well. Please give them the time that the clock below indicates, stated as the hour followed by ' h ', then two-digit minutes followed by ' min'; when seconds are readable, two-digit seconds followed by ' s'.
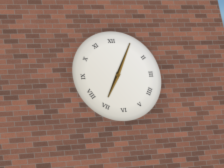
7 h 05 min
